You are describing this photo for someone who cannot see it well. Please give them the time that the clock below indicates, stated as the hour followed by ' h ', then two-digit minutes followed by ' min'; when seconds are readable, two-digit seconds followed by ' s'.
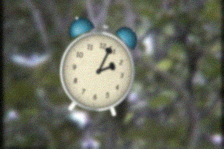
2 h 03 min
